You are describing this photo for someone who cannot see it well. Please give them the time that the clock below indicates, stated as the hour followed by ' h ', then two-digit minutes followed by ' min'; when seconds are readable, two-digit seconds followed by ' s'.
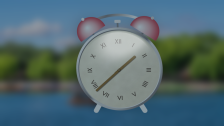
1 h 38 min
